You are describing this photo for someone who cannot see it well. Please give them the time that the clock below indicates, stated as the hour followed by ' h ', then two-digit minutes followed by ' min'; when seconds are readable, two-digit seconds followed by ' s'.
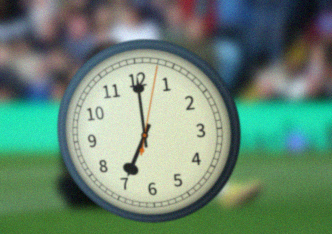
7 h 00 min 03 s
